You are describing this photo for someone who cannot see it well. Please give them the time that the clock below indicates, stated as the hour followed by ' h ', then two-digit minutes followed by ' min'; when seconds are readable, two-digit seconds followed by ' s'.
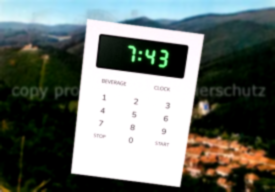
7 h 43 min
